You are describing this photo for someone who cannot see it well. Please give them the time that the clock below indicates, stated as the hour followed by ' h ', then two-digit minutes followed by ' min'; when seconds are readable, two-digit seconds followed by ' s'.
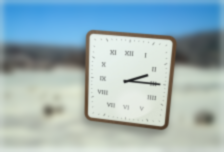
2 h 15 min
